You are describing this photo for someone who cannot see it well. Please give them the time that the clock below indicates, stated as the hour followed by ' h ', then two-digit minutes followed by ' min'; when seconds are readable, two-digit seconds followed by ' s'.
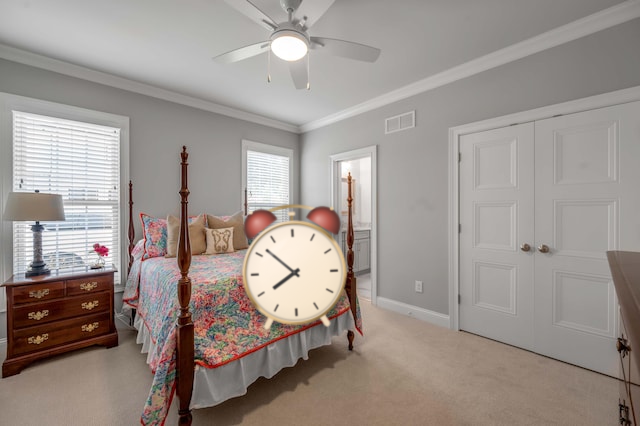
7 h 52 min
